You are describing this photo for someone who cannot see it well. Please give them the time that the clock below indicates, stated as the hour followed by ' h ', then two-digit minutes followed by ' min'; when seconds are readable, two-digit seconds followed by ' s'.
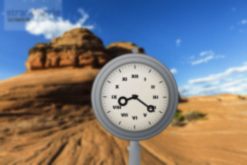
8 h 21 min
